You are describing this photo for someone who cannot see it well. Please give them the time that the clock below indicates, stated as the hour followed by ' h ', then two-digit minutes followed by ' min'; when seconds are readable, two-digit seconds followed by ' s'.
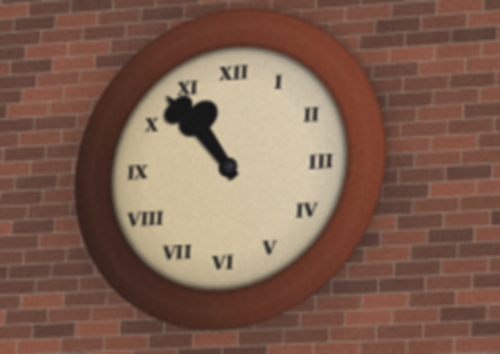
10 h 53 min
